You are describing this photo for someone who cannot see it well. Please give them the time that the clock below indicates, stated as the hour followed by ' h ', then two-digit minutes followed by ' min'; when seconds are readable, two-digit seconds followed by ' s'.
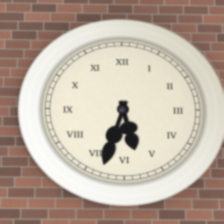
5 h 33 min
